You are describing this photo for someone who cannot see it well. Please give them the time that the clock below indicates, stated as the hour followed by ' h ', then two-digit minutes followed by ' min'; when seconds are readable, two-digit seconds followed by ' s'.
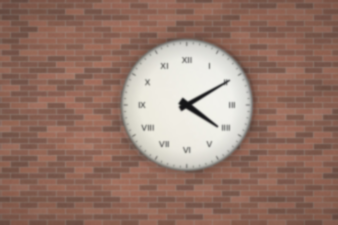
4 h 10 min
